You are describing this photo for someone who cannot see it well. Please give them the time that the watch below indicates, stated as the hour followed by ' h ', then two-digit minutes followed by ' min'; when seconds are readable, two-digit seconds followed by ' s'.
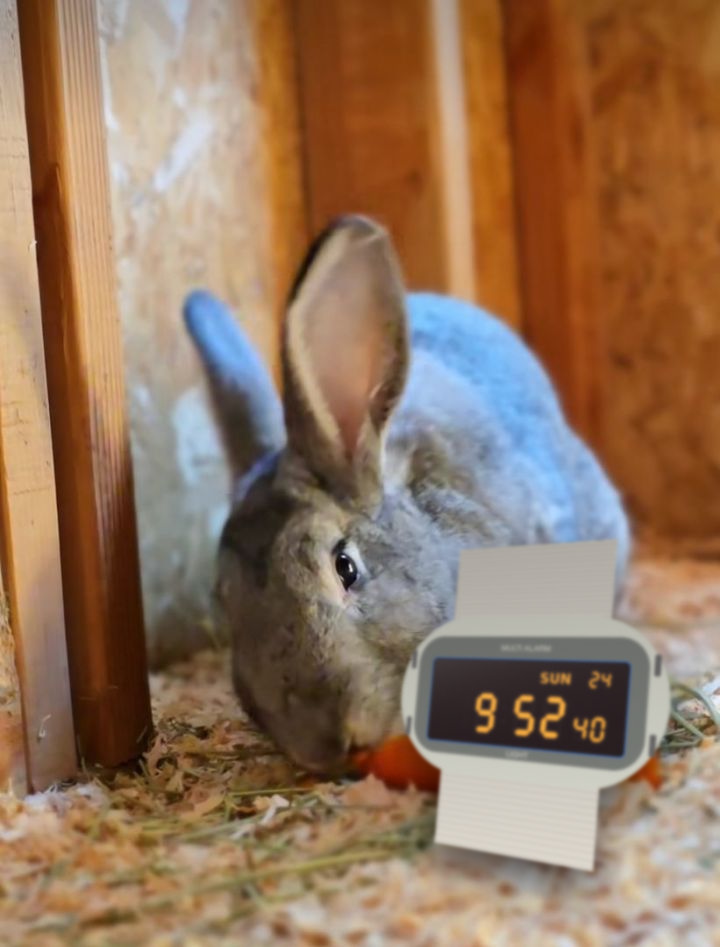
9 h 52 min 40 s
